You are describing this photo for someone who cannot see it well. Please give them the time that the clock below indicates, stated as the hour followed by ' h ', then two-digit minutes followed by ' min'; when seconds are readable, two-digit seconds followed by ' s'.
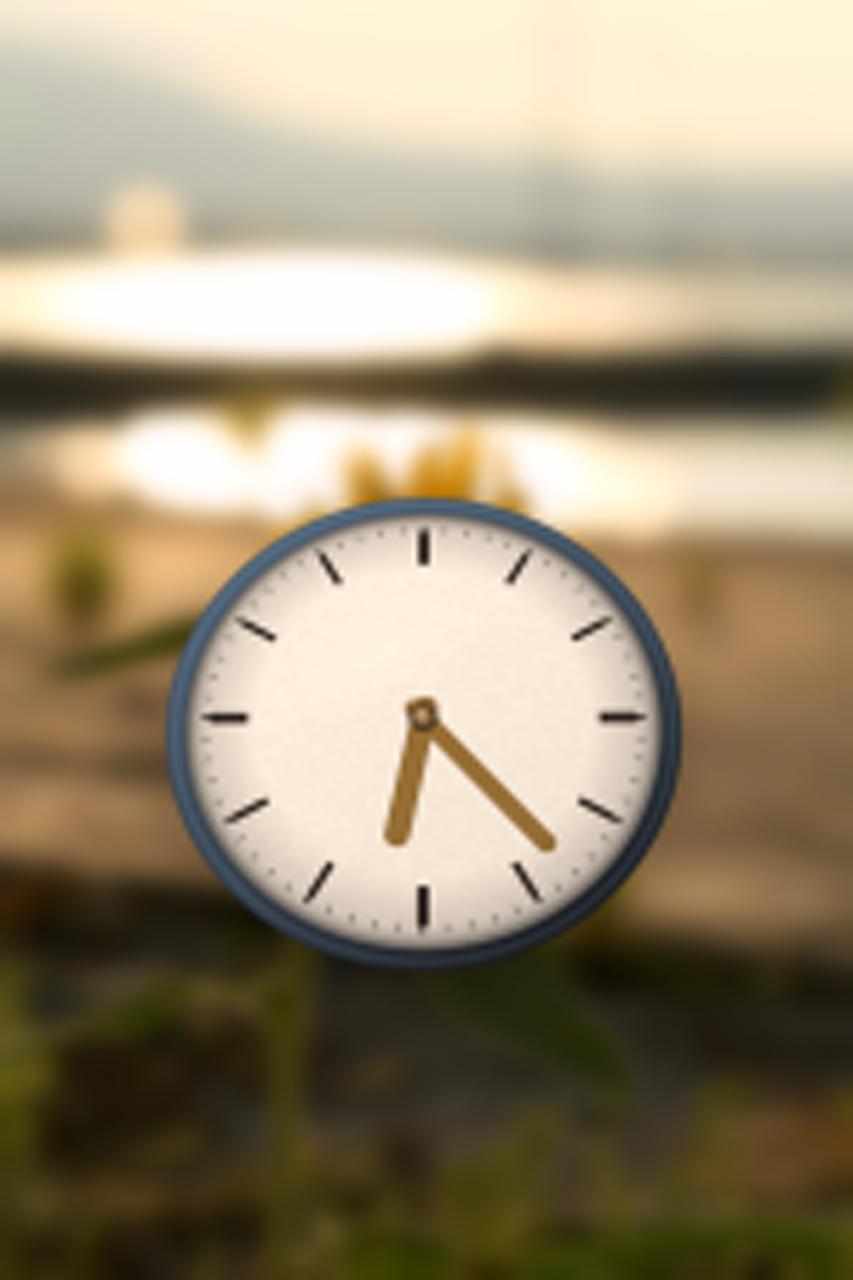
6 h 23 min
